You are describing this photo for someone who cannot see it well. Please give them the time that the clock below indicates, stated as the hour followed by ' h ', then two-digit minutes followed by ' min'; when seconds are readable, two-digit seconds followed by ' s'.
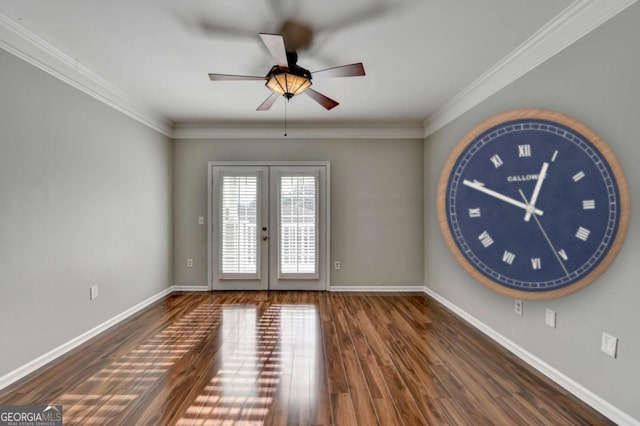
12 h 49 min 26 s
